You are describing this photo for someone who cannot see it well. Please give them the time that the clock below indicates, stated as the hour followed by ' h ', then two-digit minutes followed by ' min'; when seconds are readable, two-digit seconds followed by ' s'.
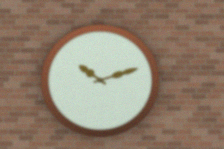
10 h 12 min
